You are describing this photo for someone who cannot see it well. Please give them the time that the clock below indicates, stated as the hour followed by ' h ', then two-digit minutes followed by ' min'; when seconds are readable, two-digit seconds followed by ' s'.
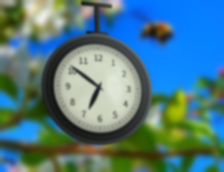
6 h 51 min
